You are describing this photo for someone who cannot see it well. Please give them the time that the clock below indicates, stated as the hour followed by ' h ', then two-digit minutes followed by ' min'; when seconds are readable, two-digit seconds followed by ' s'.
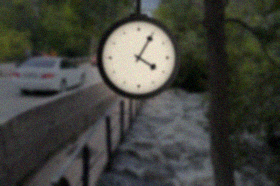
4 h 05 min
